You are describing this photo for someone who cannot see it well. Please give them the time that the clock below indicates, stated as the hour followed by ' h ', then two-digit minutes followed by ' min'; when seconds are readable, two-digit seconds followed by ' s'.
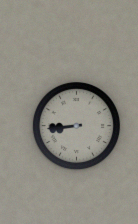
8 h 44 min
